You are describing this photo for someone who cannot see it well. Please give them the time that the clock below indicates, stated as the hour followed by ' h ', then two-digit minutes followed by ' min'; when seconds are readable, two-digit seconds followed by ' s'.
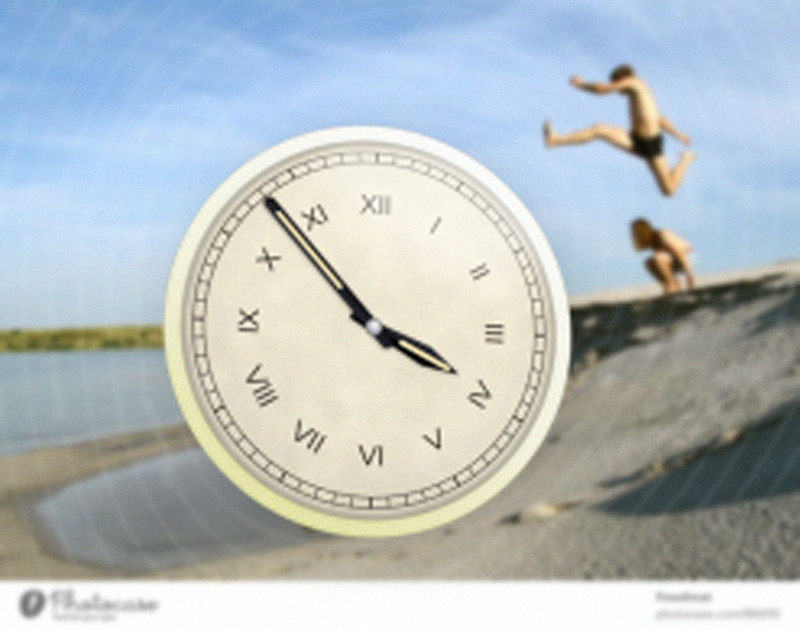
3 h 53 min
